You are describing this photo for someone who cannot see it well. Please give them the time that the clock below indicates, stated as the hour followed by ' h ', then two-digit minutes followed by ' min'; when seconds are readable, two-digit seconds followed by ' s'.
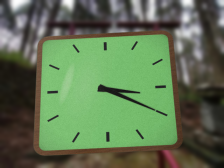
3 h 20 min
